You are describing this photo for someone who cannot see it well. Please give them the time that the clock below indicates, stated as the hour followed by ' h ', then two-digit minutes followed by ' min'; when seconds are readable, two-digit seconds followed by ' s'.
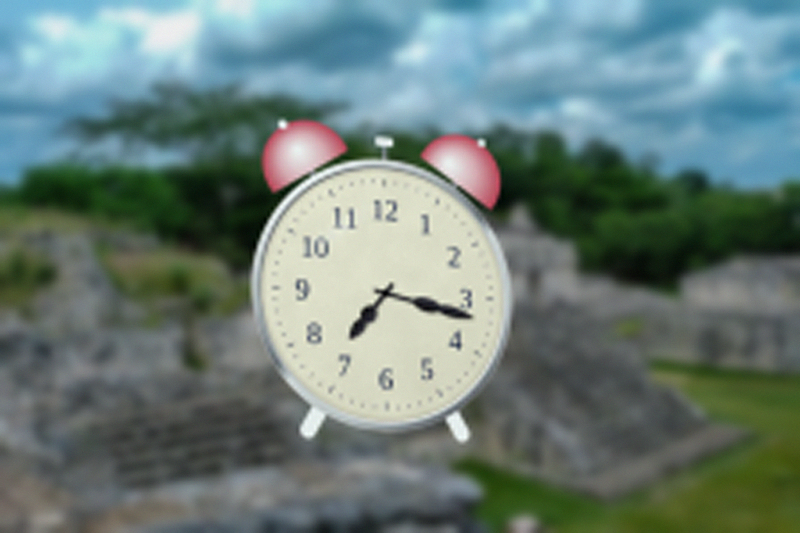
7 h 17 min
